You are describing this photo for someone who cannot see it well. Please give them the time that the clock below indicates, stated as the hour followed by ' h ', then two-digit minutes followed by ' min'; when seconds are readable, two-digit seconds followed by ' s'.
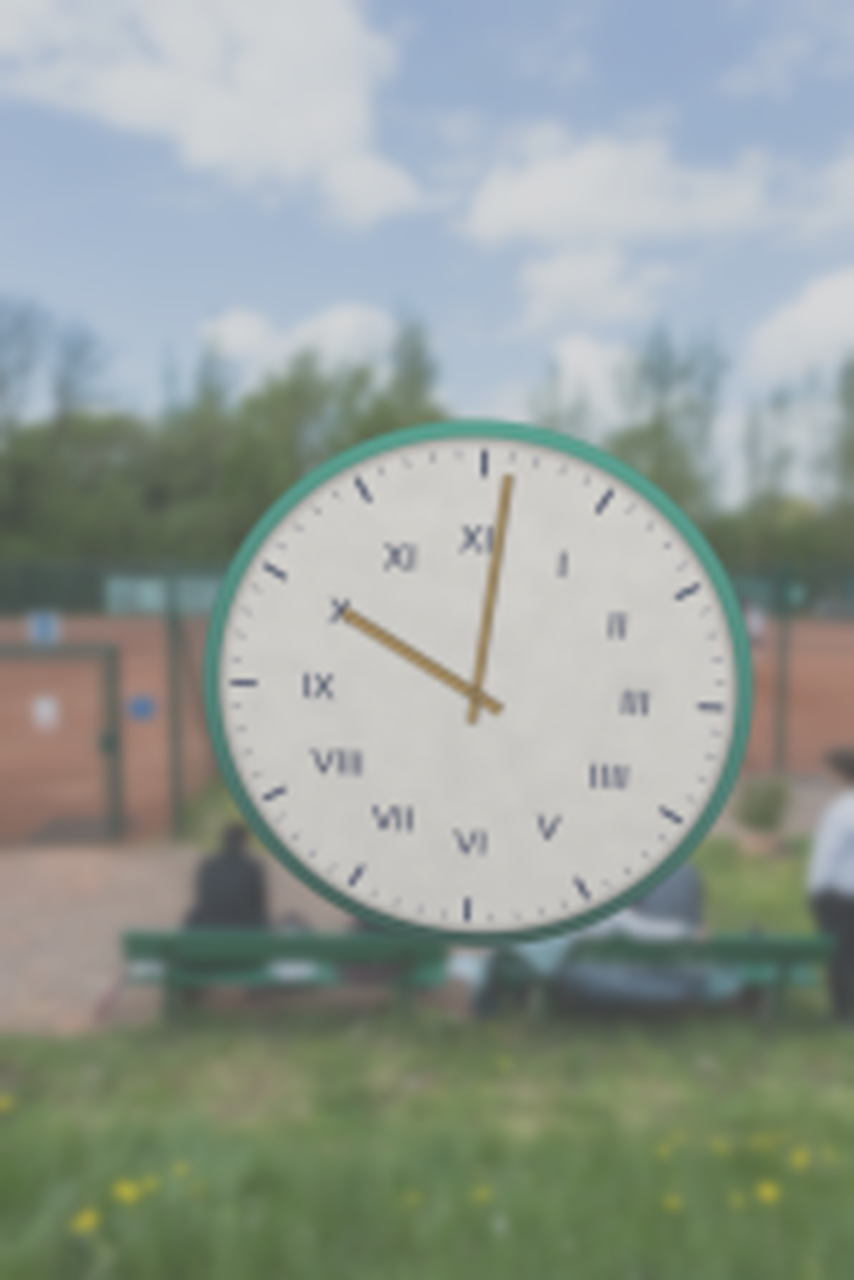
10 h 01 min
